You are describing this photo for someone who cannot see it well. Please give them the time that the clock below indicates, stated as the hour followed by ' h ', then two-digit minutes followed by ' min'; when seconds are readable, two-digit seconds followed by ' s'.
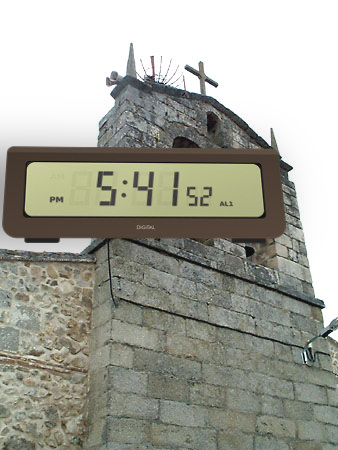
5 h 41 min 52 s
